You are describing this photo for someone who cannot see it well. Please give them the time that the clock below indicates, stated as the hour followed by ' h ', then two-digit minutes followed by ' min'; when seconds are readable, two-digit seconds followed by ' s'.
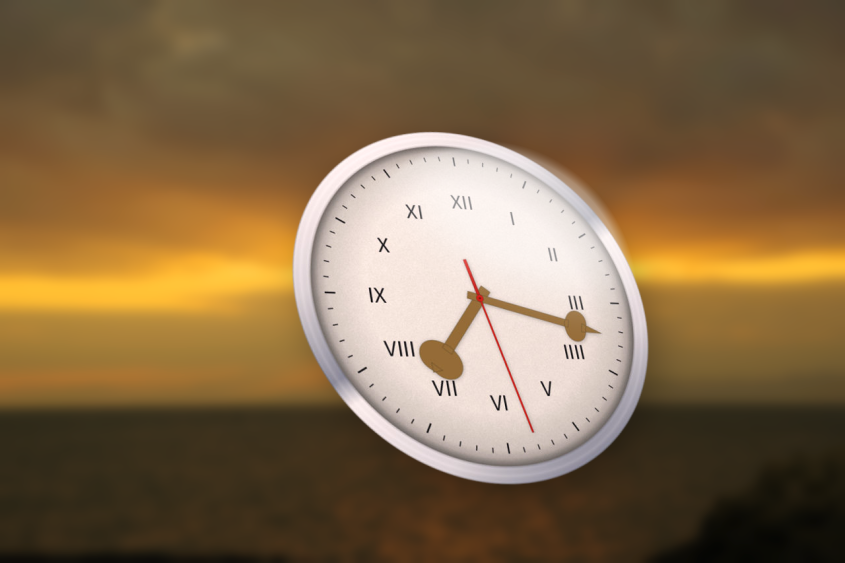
7 h 17 min 28 s
